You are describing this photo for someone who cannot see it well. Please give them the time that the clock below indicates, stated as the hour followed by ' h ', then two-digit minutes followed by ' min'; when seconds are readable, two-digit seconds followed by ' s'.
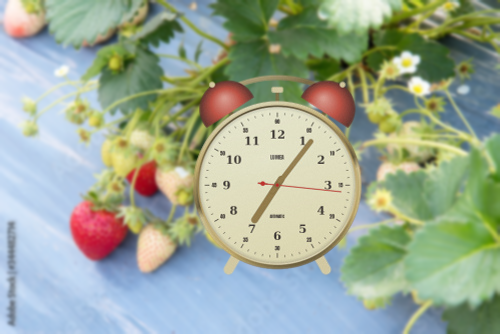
7 h 06 min 16 s
